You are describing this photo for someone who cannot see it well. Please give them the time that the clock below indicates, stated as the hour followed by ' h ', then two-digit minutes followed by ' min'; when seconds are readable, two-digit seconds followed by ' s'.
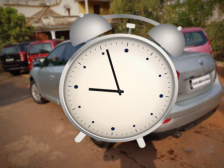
8 h 56 min
